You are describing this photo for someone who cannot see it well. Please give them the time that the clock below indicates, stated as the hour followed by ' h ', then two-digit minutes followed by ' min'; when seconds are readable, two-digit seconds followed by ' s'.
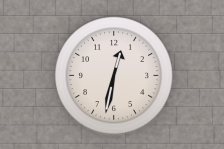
12 h 32 min
